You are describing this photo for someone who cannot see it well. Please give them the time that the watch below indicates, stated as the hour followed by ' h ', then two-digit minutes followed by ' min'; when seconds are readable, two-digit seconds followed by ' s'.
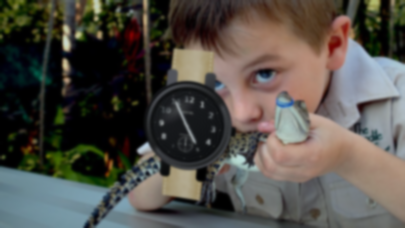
4 h 55 min
